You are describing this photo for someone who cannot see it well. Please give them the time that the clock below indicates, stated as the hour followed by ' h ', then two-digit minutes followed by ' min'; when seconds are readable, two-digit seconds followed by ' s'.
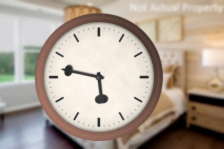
5 h 47 min
